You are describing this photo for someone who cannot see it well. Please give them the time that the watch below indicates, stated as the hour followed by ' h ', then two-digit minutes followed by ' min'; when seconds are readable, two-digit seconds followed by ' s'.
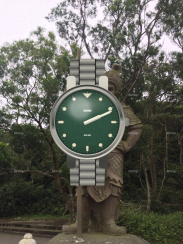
2 h 11 min
